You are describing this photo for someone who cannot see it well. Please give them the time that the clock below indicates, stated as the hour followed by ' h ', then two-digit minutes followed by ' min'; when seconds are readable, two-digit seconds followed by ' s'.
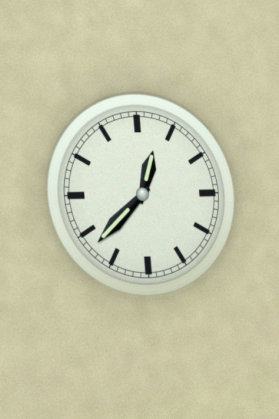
12 h 38 min
